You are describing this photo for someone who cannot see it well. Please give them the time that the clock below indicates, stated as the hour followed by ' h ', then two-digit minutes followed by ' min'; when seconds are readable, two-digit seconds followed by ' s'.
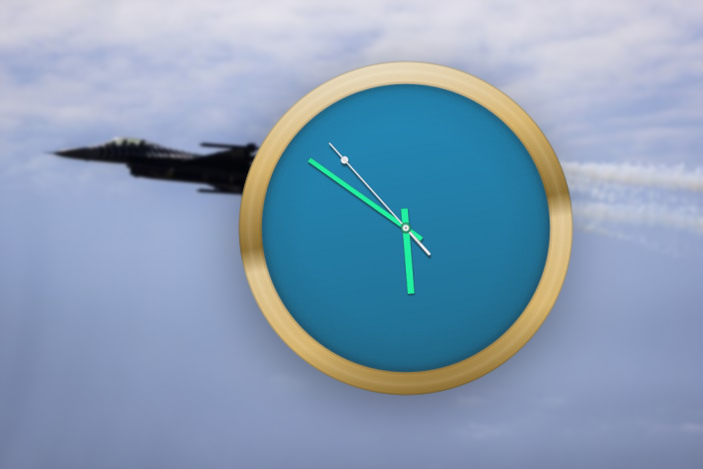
5 h 50 min 53 s
